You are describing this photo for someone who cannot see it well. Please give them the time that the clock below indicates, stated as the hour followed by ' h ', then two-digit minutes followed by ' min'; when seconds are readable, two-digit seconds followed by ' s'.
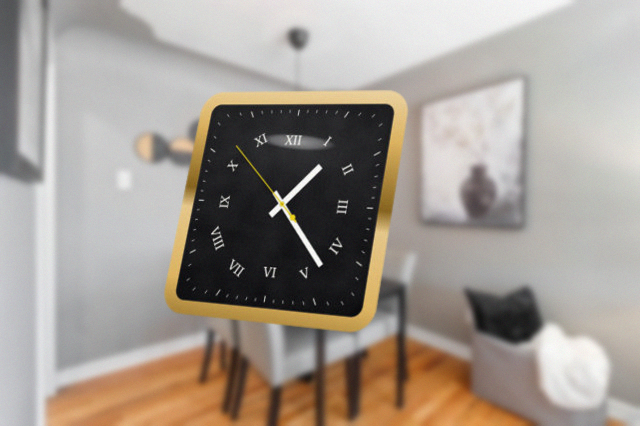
1 h 22 min 52 s
